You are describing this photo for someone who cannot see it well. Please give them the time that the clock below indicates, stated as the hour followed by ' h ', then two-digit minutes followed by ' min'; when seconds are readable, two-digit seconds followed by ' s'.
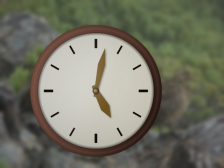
5 h 02 min
